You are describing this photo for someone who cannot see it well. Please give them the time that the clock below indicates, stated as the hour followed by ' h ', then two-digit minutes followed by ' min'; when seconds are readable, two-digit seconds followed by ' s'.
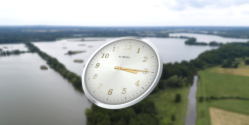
3 h 15 min
